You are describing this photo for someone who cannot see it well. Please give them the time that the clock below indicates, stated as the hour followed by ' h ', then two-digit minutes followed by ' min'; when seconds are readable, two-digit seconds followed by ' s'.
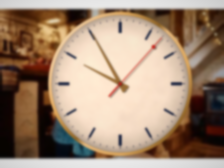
9 h 55 min 07 s
